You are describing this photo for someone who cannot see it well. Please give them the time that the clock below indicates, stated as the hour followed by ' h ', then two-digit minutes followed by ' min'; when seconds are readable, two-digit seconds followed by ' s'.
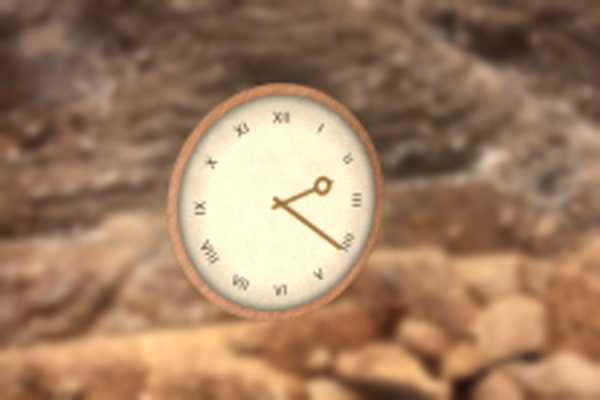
2 h 21 min
